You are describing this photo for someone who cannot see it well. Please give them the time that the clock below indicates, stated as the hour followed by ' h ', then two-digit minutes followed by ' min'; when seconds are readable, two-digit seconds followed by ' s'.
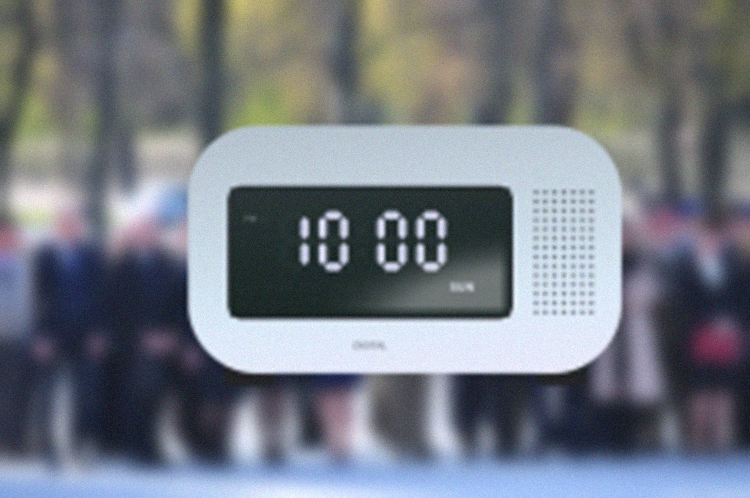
10 h 00 min
